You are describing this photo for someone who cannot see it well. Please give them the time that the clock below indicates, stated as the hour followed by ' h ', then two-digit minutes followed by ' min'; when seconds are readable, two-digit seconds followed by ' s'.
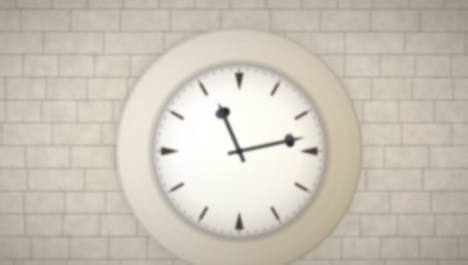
11 h 13 min
